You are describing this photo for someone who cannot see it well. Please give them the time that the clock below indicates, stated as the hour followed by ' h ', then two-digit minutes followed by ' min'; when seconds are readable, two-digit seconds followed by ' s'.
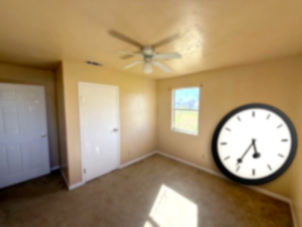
5 h 36 min
